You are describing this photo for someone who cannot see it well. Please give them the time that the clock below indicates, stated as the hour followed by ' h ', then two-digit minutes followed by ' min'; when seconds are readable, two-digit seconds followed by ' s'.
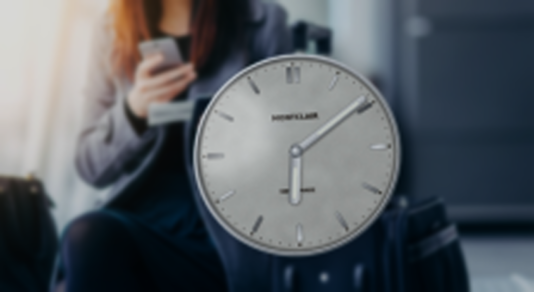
6 h 09 min
